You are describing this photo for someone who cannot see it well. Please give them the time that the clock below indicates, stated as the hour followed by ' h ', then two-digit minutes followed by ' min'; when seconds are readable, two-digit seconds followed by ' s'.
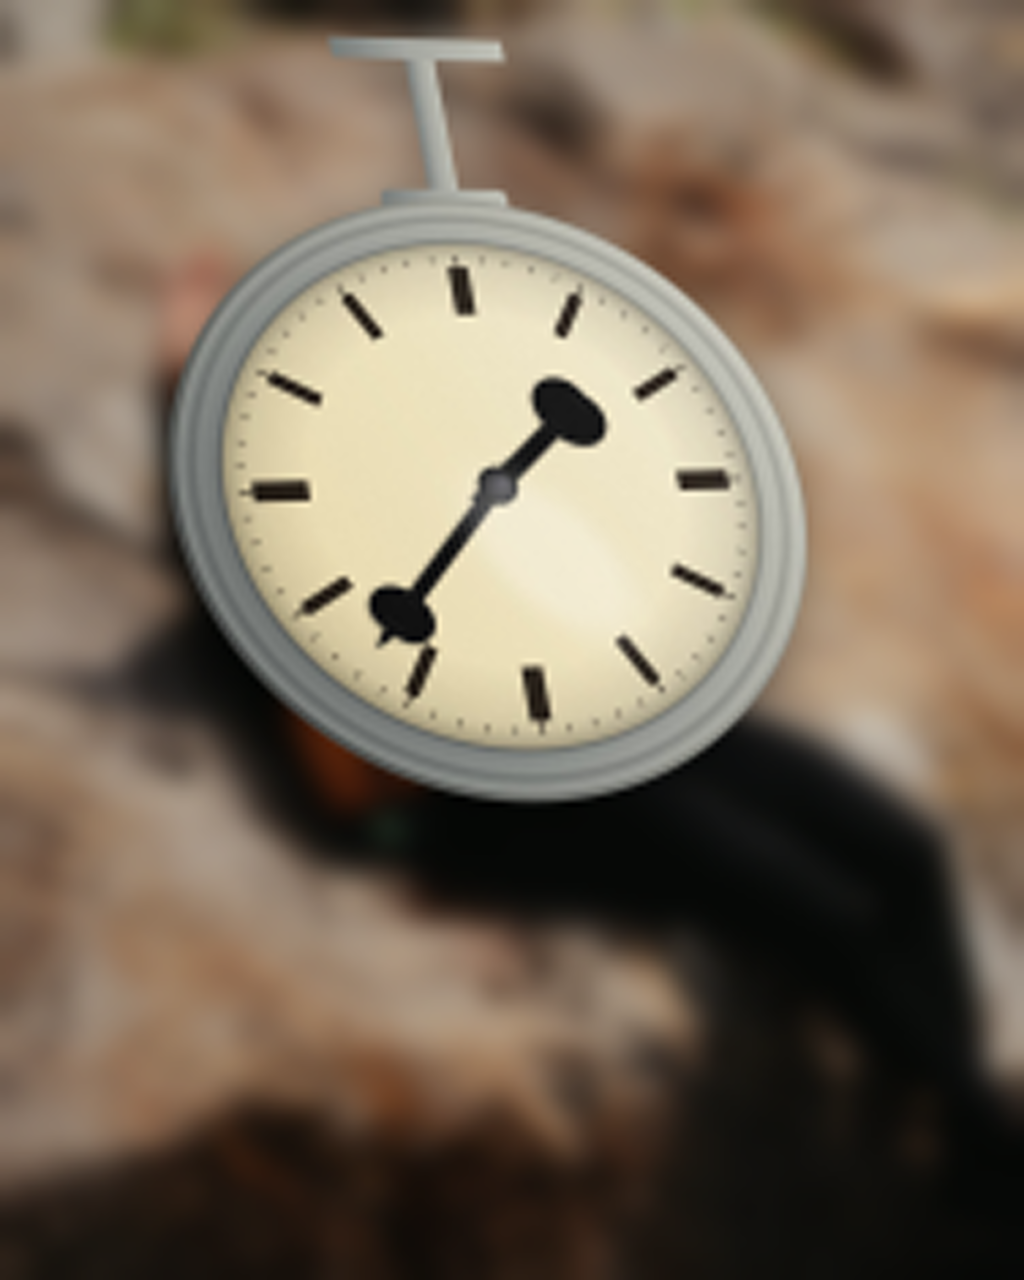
1 h 37 min
